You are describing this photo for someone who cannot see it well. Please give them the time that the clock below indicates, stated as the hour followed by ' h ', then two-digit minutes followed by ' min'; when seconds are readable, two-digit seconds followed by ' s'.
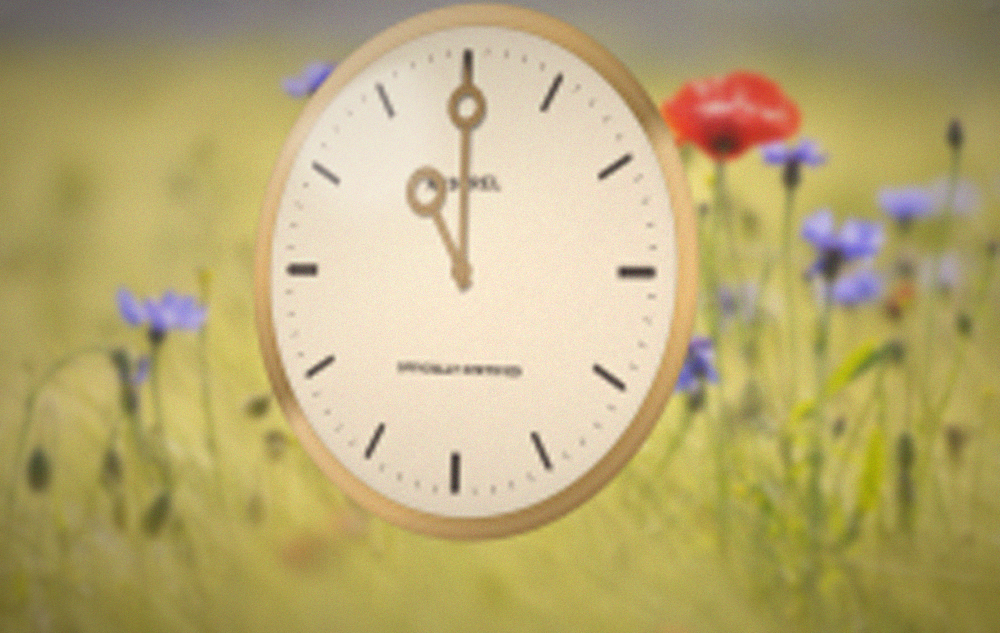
11 h 00 min
